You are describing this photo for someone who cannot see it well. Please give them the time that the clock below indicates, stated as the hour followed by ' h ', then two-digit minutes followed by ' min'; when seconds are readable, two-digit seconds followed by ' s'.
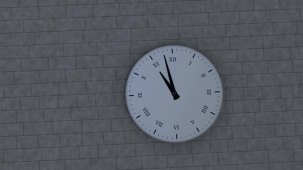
10 h 58 min
